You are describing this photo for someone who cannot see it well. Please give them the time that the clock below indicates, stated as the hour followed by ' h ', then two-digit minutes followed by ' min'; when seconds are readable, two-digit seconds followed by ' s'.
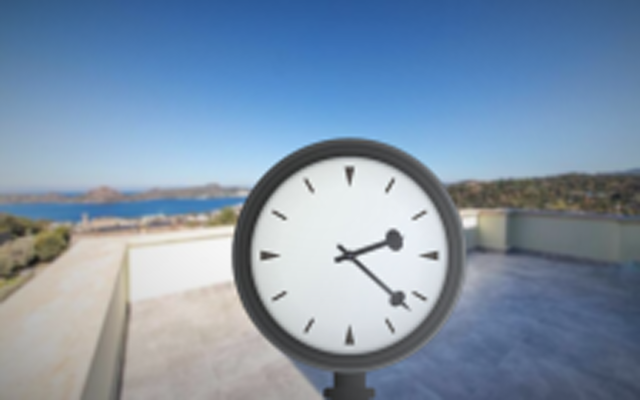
2 h 22 min
